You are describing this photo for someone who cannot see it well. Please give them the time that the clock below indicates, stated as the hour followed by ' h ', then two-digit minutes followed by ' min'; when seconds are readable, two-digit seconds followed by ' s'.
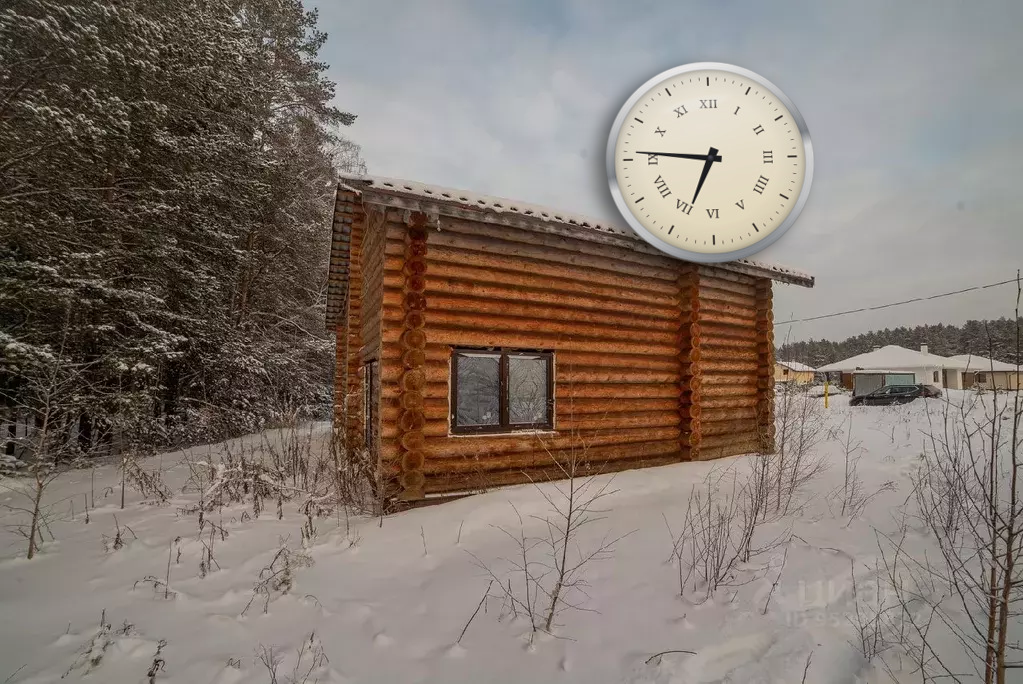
6 h 46 min
